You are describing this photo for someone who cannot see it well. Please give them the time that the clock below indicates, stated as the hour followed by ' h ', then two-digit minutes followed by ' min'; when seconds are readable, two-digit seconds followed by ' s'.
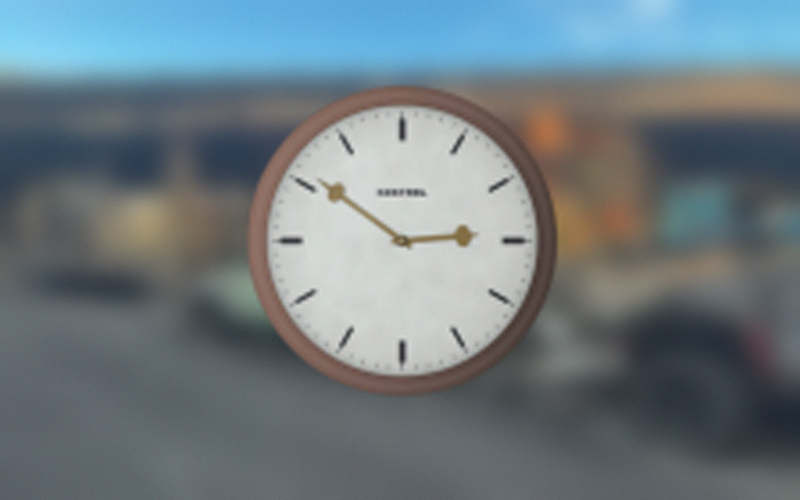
2 h 51 min
